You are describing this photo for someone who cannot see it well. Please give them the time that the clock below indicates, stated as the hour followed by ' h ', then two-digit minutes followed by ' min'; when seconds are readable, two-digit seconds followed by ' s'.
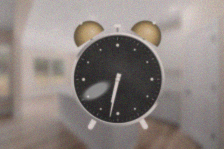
6 h 32 min
